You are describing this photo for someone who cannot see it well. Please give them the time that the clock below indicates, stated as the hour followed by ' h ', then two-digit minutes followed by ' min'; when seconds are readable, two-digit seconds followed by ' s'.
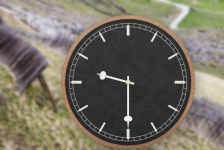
9 h 30 min
